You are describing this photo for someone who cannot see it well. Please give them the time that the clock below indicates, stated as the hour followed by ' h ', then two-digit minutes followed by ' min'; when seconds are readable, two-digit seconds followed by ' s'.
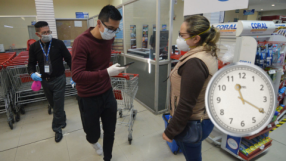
11 h 20 min
